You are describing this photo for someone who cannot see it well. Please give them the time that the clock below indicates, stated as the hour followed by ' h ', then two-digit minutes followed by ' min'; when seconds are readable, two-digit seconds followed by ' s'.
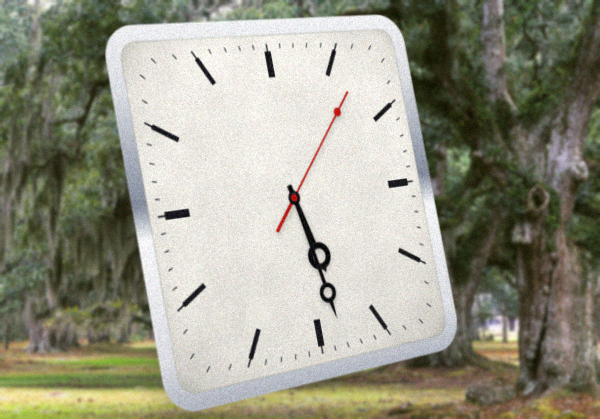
5 h 28 min 07 s
